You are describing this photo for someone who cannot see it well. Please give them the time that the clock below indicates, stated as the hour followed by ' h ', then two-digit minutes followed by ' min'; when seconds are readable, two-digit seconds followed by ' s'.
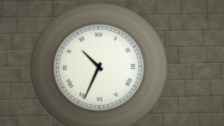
10 h 34 min
